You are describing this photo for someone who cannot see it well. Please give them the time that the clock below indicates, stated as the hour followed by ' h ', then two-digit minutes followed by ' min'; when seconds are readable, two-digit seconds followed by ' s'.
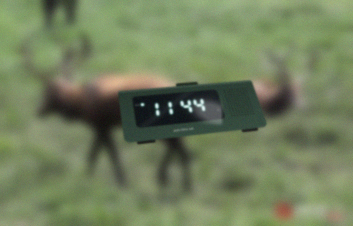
11 h 44 min
